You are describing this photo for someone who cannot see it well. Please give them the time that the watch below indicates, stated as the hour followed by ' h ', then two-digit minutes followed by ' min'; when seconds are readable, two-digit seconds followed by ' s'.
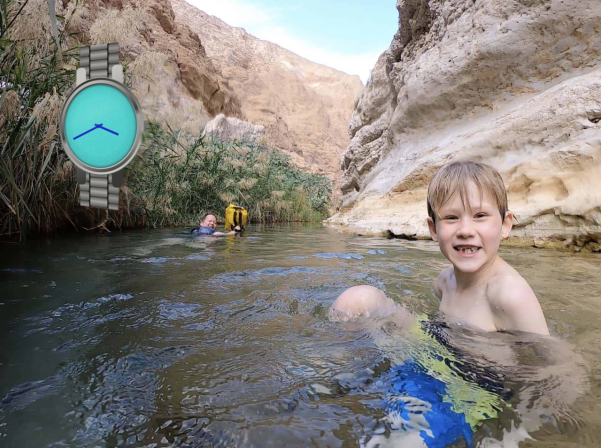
3 h 41 min
